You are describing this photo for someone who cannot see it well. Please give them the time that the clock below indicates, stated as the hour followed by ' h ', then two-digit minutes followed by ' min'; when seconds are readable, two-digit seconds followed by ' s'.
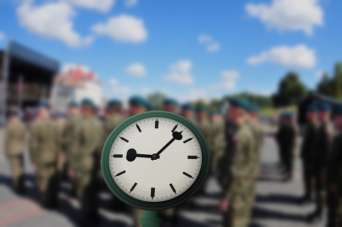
9 h 07 min
